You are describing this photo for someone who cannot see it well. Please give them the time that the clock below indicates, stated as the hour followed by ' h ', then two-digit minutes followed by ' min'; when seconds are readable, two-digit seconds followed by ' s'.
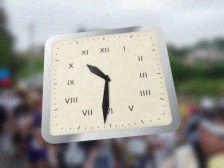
10 h 31 min
